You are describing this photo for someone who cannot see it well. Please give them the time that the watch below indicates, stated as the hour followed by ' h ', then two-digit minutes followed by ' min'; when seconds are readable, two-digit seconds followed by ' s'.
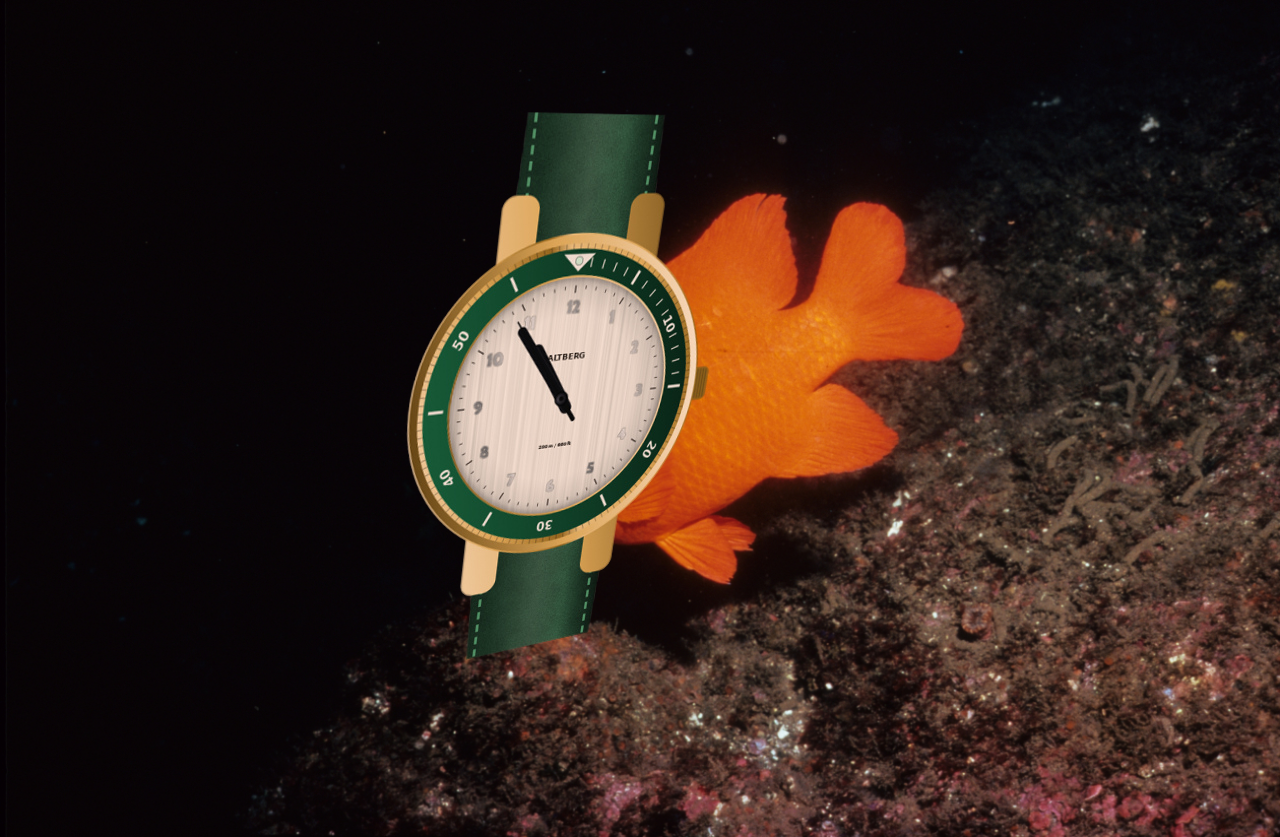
10 h 53 min 54 s
